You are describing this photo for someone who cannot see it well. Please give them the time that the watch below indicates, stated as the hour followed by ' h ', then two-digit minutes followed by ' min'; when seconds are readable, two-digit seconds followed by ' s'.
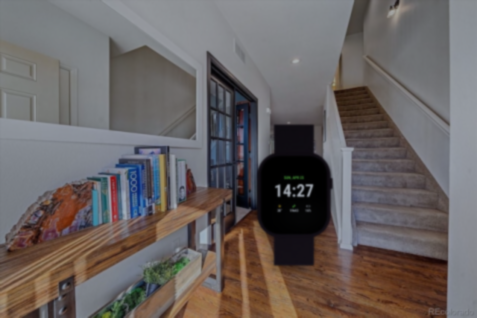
14 h 27 min
